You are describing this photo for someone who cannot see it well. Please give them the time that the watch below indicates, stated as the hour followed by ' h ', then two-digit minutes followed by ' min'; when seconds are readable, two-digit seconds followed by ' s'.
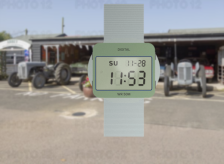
11 h 53 min
